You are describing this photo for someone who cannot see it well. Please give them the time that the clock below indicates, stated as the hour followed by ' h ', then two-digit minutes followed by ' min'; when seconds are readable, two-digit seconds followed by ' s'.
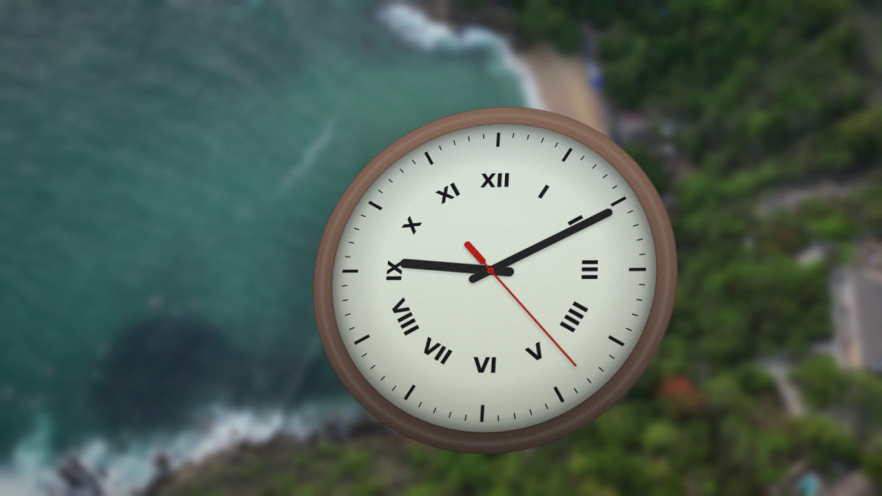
9 h 10 min 23 s
